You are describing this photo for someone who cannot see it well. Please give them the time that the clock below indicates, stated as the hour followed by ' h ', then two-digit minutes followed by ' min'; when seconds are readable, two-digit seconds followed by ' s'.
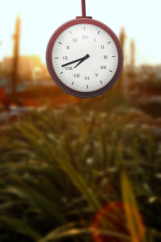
7 h 42 min
